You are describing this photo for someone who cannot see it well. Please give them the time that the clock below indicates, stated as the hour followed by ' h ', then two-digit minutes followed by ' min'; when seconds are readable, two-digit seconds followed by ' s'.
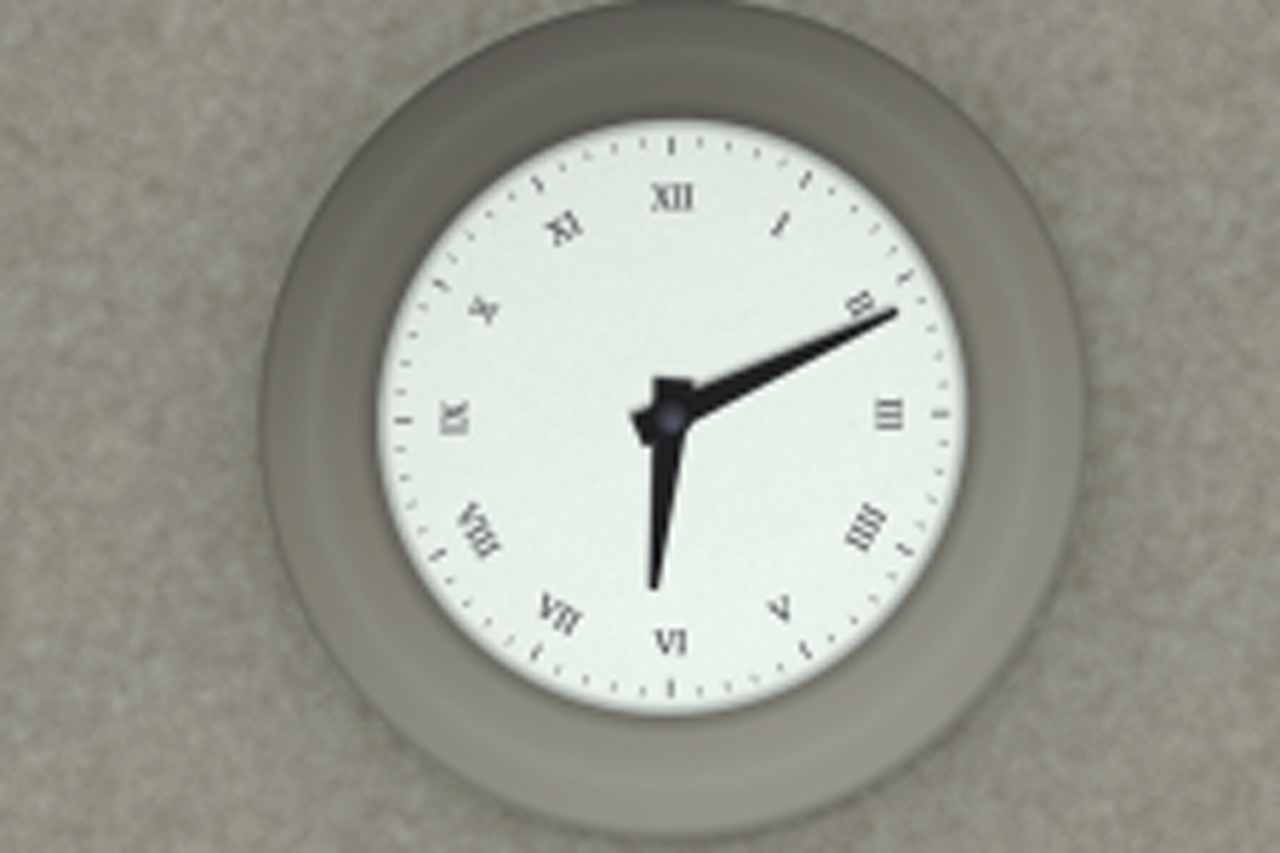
6 h 11 min
